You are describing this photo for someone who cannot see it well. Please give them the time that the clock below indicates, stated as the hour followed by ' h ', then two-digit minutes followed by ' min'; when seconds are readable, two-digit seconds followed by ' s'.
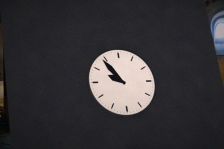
9 h 54 min
